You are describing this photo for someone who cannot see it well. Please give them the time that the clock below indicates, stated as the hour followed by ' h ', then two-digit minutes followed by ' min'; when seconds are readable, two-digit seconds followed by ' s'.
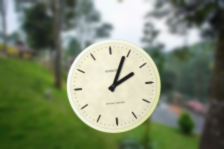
2 h 04 min
